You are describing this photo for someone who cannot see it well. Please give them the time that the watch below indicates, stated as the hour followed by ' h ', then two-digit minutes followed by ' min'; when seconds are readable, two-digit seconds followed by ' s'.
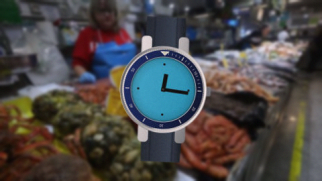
12 h 16 min
